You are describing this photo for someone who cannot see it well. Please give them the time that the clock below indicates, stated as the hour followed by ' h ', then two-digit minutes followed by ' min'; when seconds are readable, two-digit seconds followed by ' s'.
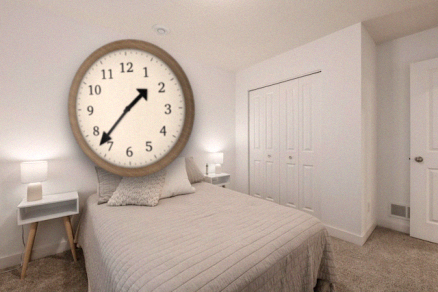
1 h 37 min
